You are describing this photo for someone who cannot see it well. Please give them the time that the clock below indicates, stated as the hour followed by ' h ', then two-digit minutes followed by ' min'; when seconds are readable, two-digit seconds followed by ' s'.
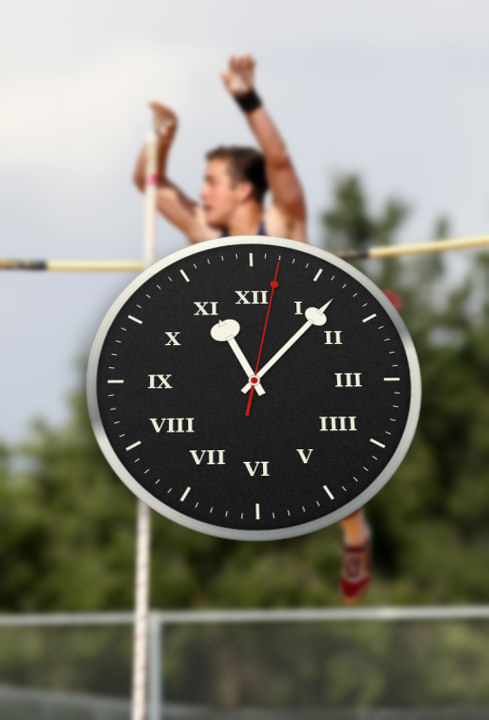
11 h 07 min 02 s
